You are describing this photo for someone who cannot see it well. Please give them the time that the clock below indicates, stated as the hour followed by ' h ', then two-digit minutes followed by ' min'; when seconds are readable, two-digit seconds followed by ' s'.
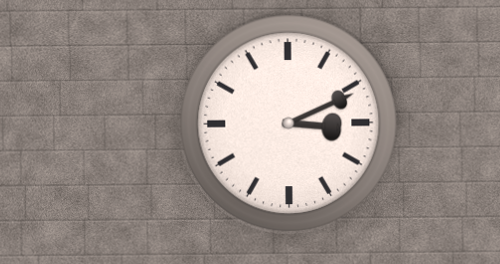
3 h 11 min
